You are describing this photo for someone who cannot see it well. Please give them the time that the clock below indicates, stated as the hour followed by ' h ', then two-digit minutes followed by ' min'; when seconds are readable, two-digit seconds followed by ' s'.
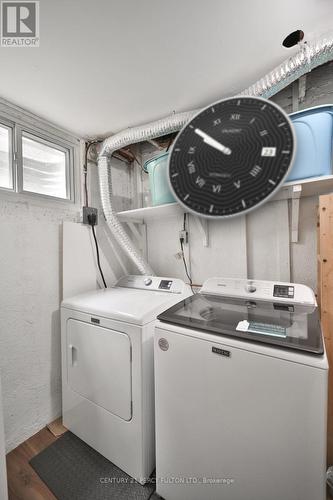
9 h 50 min
